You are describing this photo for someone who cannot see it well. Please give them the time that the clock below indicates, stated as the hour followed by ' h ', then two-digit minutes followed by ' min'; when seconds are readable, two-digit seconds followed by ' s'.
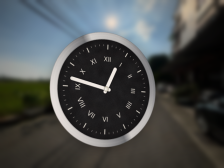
12 h 47 min
